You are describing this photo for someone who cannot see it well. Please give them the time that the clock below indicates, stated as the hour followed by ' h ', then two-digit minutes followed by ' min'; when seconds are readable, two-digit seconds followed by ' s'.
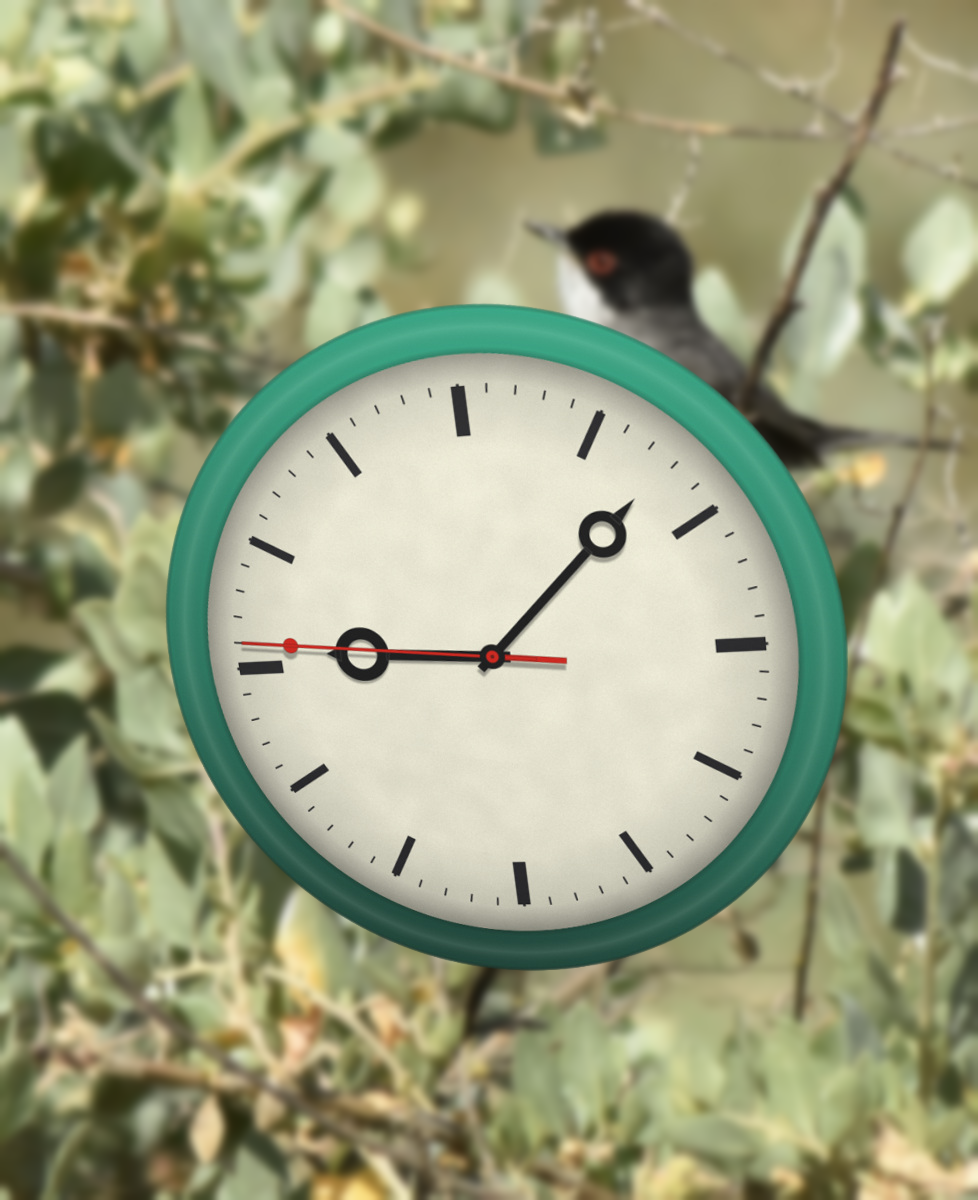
9 h 07 min 46 s
